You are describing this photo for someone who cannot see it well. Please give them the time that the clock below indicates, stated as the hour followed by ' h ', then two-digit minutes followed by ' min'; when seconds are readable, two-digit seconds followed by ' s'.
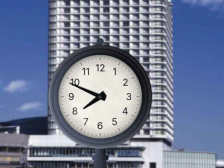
7 h 49 min
